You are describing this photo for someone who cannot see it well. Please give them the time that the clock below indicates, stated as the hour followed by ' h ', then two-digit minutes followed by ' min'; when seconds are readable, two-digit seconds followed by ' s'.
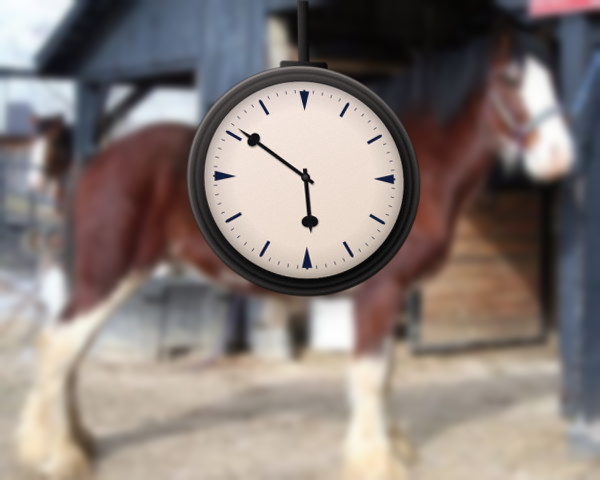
5 h 51 min
